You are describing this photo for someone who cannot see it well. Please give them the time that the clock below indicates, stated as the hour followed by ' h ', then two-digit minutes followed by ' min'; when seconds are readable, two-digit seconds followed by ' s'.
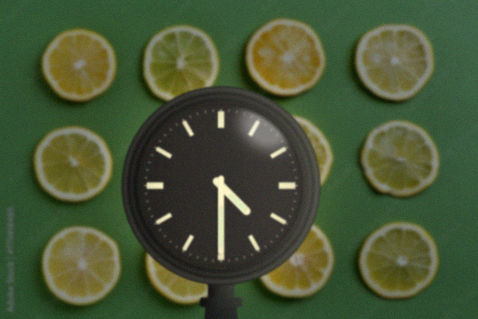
4 h 30 min
